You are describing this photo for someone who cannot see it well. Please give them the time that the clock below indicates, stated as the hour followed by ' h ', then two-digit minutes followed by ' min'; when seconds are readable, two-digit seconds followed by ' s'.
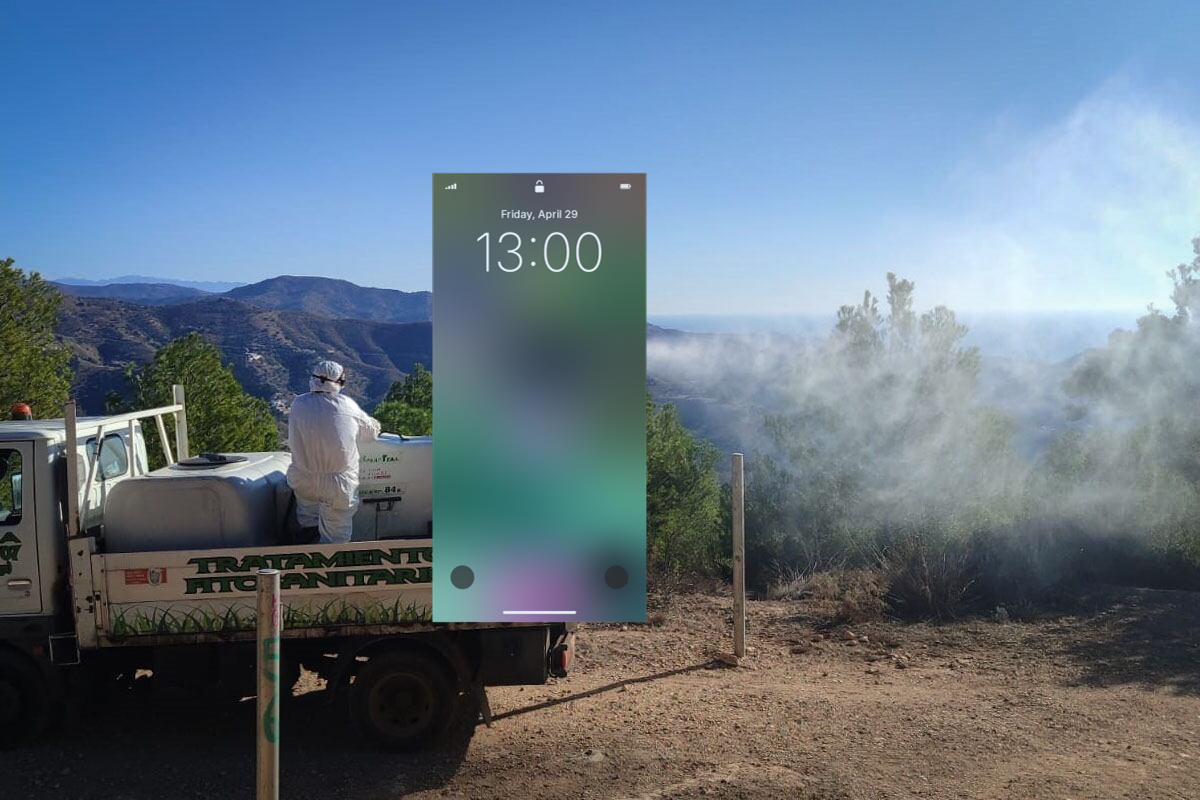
13 h 00 min
